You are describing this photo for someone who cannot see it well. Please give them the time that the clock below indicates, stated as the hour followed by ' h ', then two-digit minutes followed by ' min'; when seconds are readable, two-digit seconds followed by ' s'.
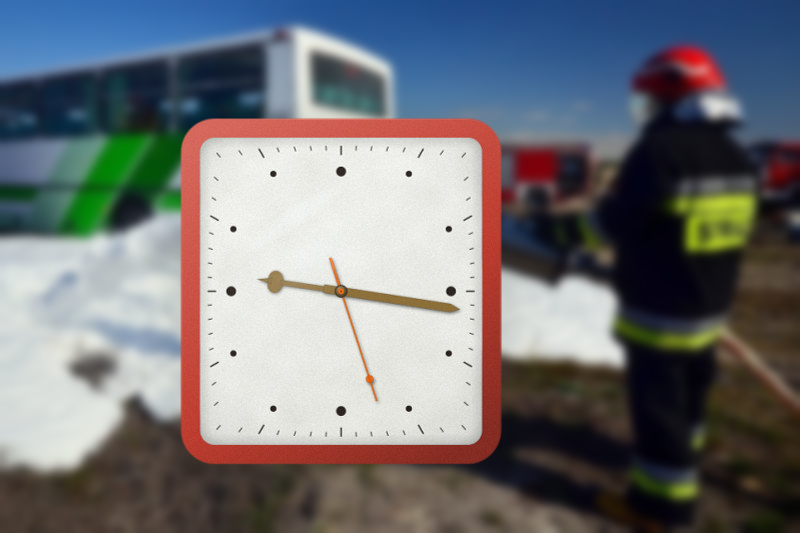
9 h 16 min 27 s
